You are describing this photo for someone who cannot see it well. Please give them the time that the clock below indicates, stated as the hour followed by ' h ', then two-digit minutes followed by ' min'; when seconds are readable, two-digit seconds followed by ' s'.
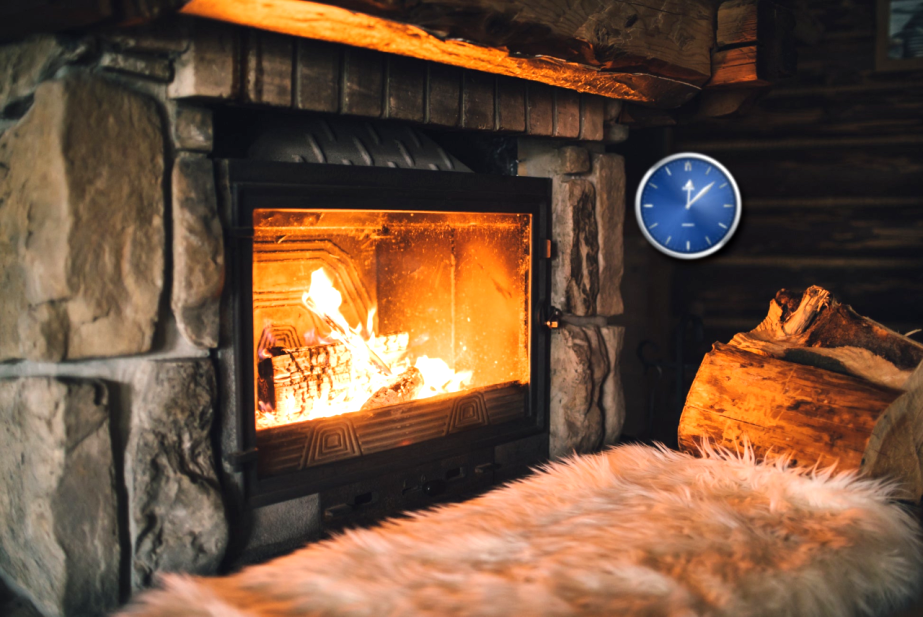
12 h 08 min
